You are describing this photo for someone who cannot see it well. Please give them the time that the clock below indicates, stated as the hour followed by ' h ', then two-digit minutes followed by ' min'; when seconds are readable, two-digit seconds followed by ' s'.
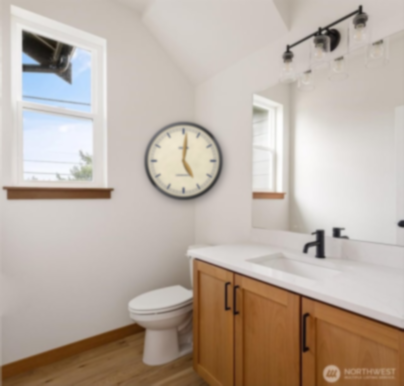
5 h 01 min
